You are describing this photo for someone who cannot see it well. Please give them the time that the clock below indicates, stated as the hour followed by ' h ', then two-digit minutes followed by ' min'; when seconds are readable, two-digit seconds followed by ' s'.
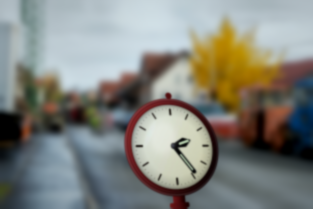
2 h 24 min
